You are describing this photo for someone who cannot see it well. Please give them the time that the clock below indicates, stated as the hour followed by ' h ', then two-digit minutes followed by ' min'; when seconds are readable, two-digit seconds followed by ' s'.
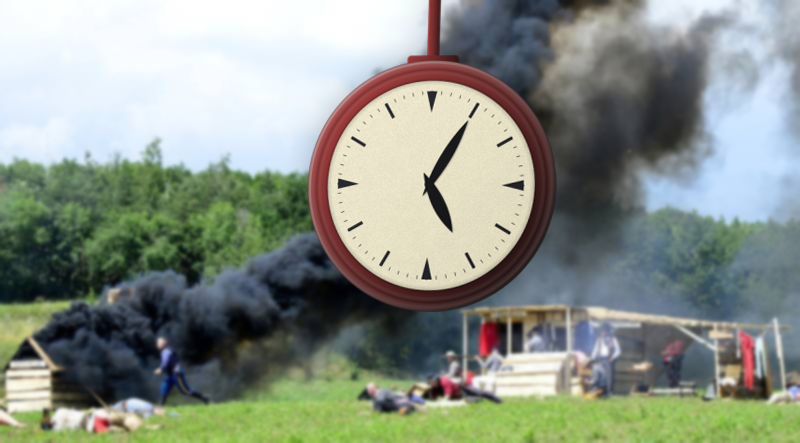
5 h 05 min
